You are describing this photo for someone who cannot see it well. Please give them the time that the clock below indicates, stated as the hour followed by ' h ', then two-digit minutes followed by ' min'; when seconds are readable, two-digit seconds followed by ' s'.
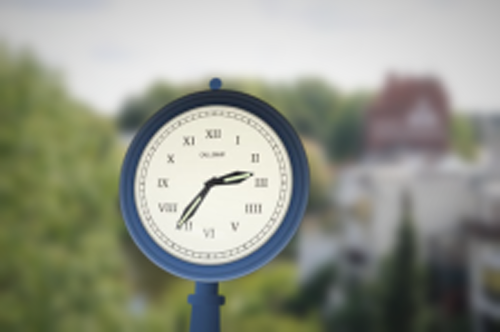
2 h 36 min
